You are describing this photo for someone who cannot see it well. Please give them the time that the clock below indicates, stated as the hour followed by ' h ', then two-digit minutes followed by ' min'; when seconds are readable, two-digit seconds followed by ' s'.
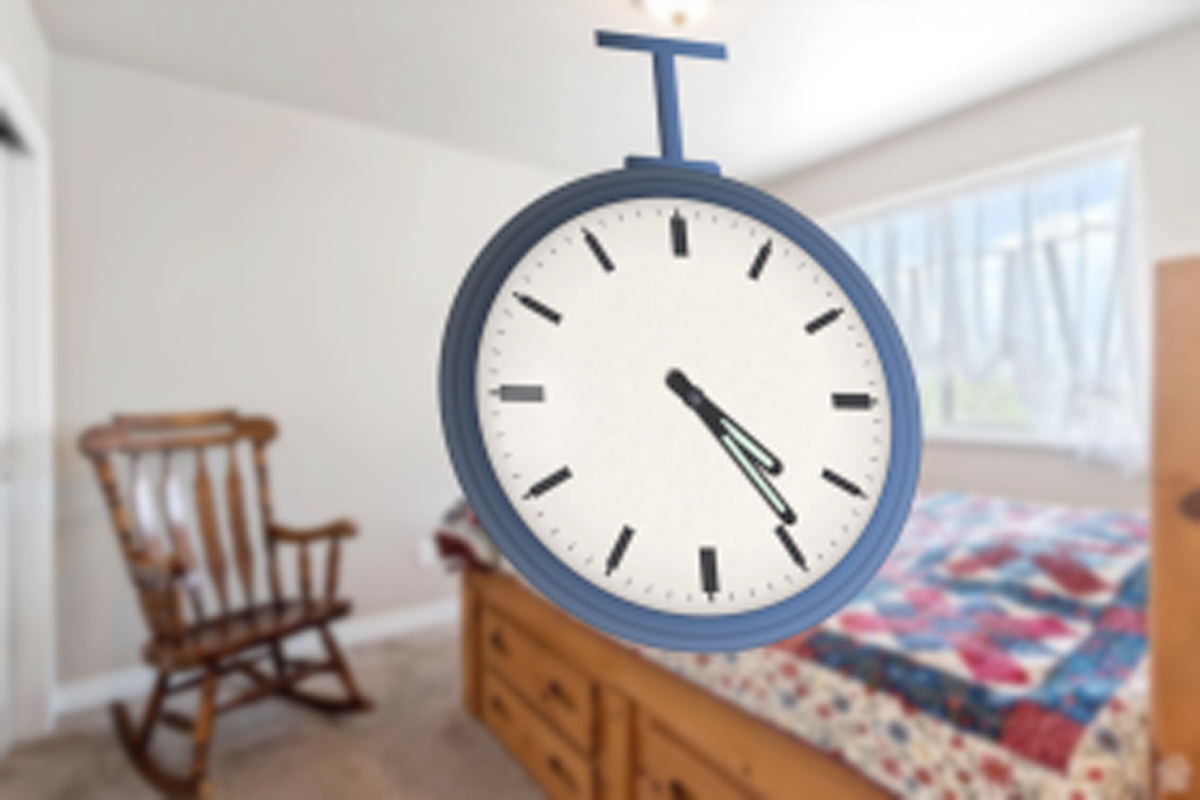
4 h 24 min
